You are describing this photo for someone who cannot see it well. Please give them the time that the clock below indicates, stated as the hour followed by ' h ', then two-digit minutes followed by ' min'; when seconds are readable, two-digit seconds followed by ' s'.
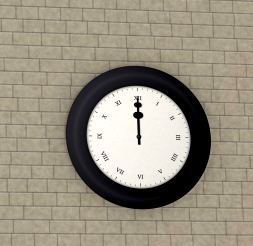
12 h 00 min
